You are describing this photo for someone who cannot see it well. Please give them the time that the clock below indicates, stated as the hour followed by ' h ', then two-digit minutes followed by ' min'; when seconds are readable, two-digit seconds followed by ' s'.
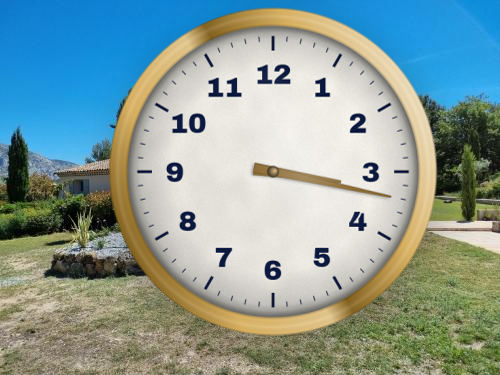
3 h 17 min
